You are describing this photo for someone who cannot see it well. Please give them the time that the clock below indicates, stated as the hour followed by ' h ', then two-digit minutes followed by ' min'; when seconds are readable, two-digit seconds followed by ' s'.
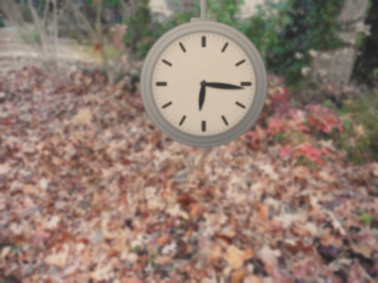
6 h 16 min
